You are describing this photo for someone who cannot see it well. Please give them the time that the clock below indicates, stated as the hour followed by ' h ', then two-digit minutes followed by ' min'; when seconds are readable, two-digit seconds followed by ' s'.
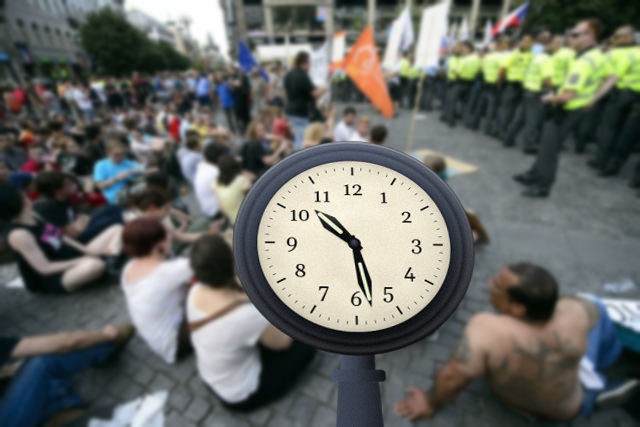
10 h 28 min
